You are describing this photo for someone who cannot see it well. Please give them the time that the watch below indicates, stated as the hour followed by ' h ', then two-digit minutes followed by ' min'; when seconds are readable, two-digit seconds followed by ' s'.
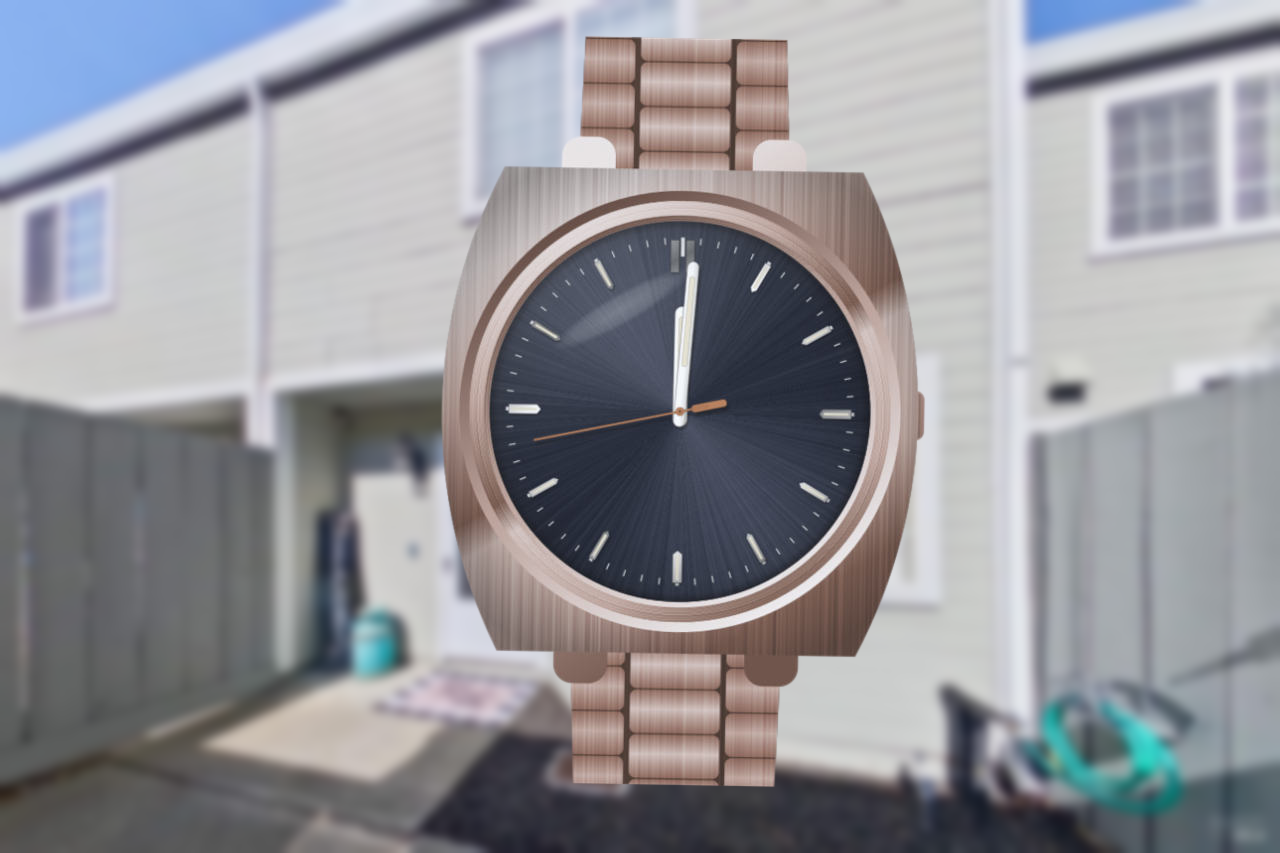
12 h 00 min 43 s
